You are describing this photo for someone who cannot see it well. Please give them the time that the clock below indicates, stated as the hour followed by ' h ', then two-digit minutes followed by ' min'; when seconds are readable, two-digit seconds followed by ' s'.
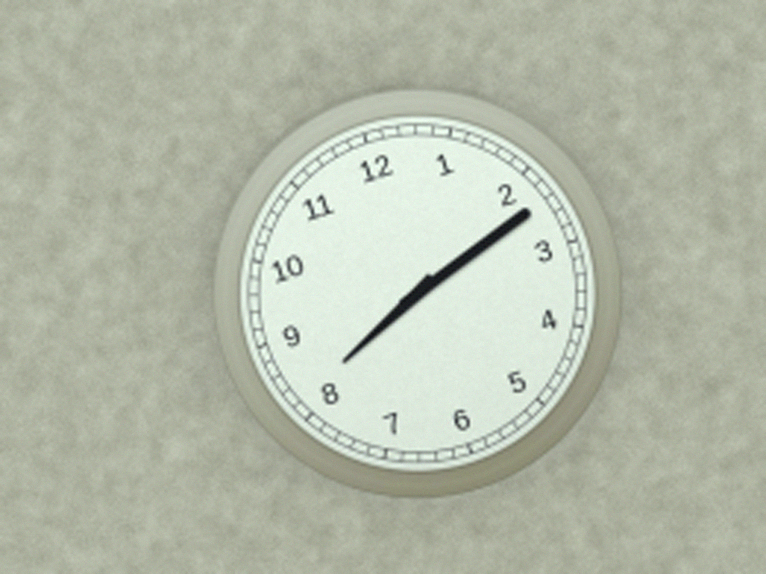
8 h 12 min
